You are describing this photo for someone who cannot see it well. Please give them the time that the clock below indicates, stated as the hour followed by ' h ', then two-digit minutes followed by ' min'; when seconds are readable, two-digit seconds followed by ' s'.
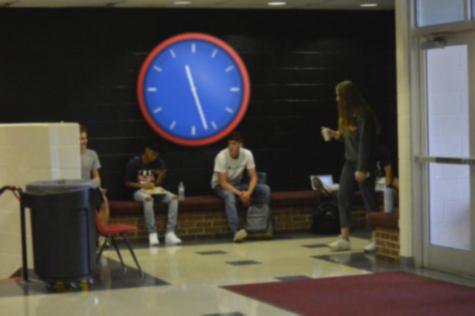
11 h 27 min
